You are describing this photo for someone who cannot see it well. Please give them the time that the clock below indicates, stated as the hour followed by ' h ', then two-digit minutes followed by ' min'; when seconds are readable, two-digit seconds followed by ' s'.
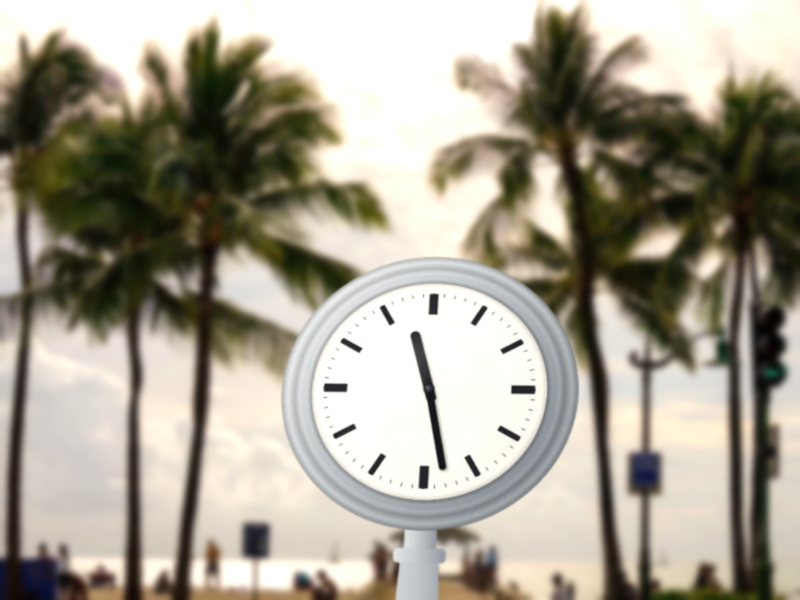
11 h 28 min
